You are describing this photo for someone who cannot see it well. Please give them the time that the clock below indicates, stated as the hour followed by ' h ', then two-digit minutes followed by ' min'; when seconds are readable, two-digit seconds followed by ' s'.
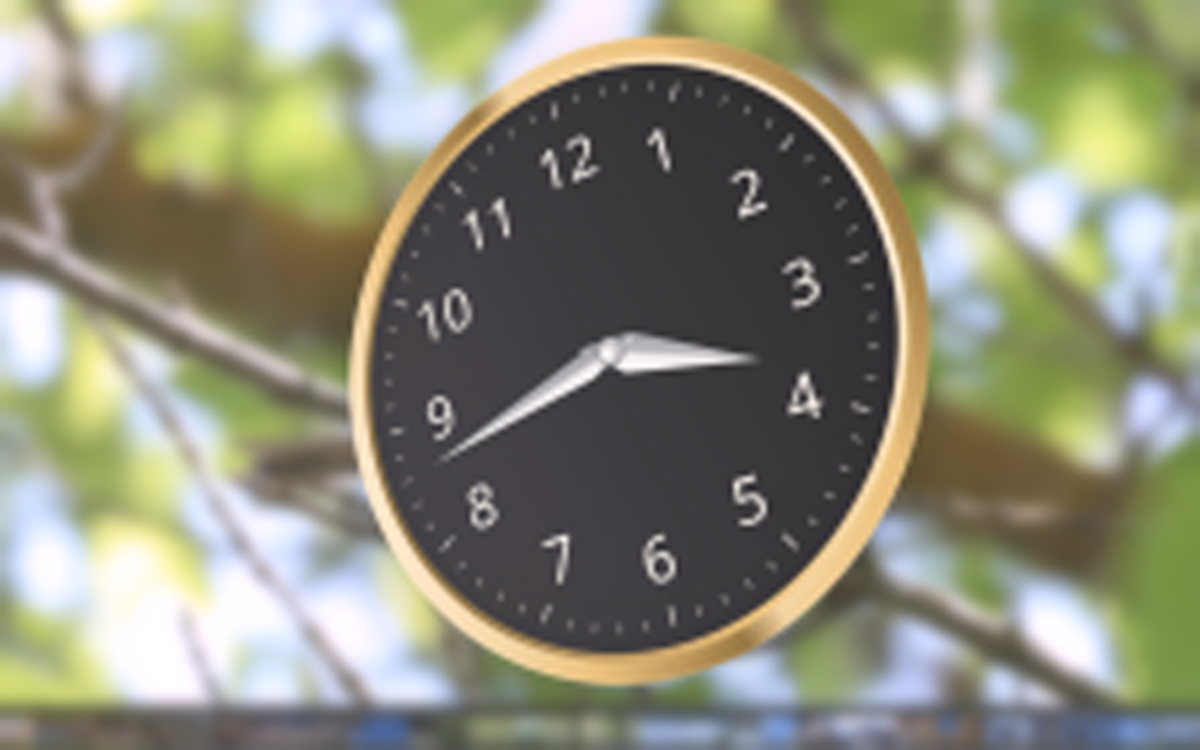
3 h 43 min
